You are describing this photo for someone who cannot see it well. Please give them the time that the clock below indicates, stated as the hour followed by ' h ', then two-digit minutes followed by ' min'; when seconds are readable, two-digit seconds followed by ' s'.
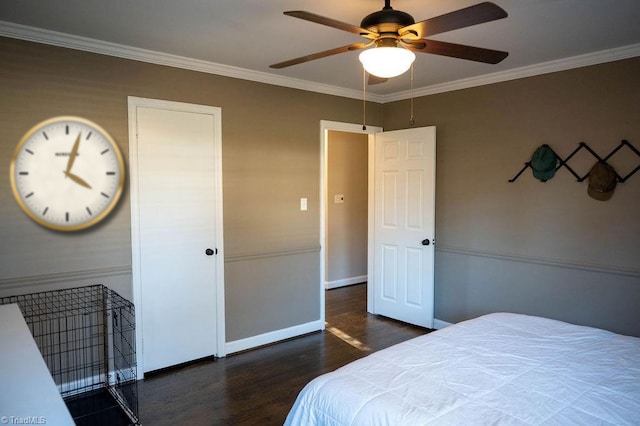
4 h 03 min
